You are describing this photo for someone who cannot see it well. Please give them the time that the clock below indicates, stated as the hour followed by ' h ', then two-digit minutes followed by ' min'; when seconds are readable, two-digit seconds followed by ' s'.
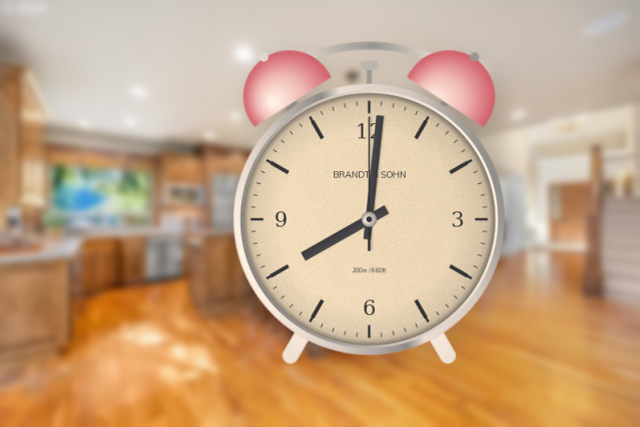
8 h 01 min 00 s
